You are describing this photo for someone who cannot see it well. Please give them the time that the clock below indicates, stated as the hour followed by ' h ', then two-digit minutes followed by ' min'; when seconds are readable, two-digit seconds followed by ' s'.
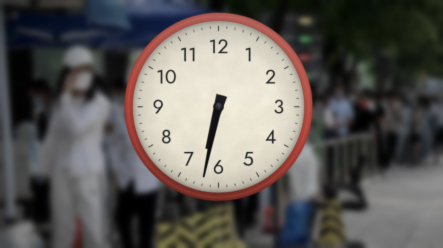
6 h 32 min
